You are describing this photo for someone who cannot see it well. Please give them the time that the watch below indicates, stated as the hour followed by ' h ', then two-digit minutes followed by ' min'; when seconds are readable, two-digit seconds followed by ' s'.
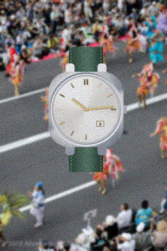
10 h 14 min
